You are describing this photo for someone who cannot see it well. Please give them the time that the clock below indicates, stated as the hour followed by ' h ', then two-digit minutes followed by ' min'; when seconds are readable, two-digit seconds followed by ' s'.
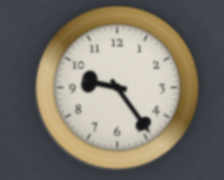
9 h 24 min
